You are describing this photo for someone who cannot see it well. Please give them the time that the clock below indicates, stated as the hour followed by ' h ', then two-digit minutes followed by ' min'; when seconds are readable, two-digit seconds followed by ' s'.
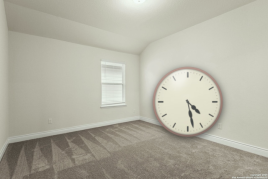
4 h 28 min
